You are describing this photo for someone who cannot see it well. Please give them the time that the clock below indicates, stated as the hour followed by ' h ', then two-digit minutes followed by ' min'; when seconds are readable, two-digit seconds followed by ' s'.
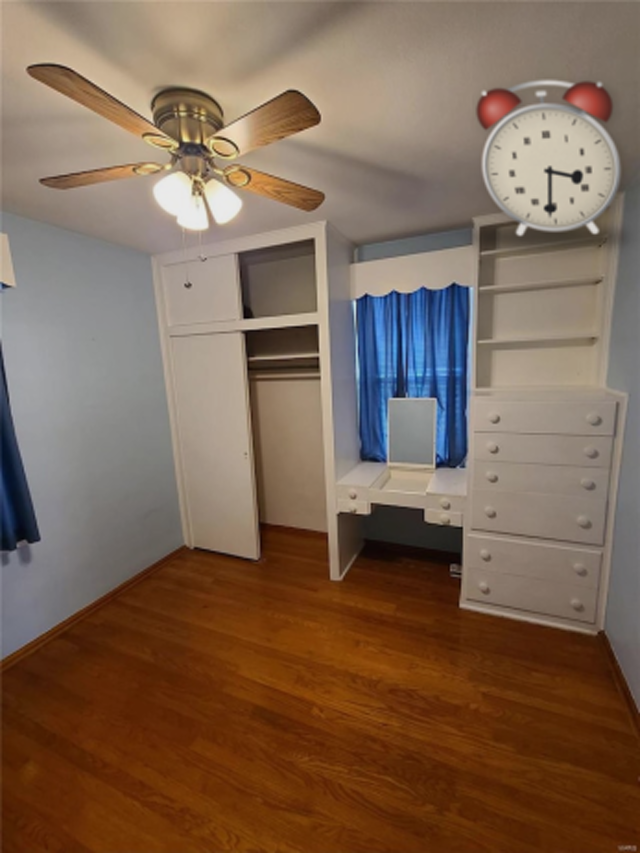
3 h 31 min
